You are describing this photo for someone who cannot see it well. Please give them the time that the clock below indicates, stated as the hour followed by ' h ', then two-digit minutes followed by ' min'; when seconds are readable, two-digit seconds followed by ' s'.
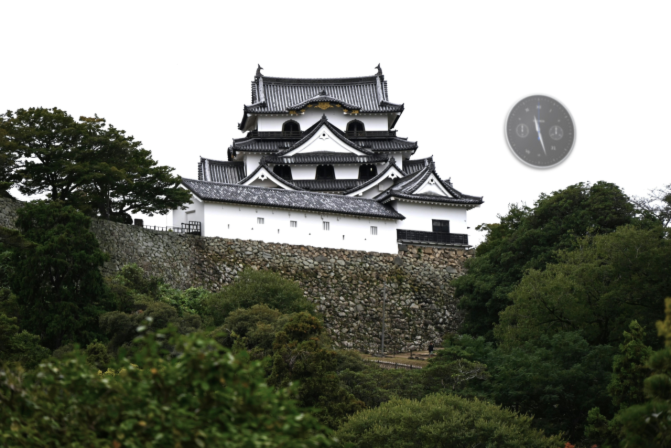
11 h 27 min
